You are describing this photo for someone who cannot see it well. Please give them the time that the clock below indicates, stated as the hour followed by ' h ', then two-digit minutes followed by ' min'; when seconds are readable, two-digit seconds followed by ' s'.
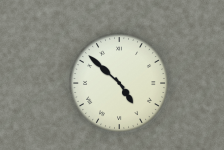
4 h 52 min
